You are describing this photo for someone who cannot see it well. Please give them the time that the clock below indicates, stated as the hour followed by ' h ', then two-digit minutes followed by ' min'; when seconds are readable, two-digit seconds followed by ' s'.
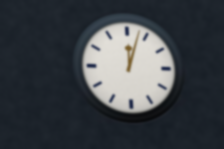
12 h 03 min
